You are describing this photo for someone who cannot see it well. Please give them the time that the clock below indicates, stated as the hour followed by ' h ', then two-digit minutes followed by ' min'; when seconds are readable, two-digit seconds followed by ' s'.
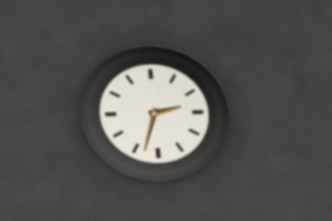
2 h 33 min
